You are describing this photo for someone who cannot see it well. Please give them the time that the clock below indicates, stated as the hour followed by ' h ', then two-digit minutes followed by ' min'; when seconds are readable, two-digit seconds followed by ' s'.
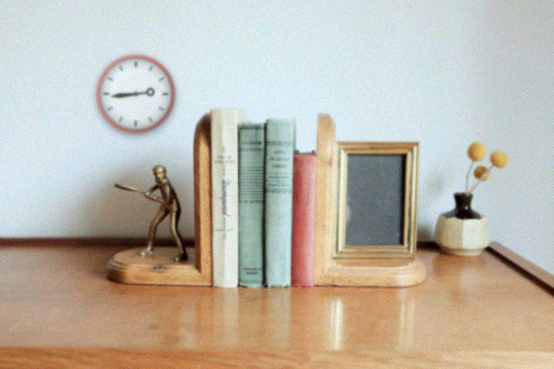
2 h 44 min
